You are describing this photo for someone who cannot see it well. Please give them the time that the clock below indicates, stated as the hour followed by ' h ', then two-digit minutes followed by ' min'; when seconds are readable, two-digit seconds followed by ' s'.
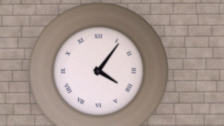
4 h 06 min
